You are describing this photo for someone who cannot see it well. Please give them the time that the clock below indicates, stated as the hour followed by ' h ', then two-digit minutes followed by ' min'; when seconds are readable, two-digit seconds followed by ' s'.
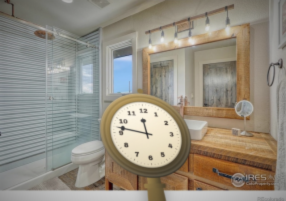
11 h 47 min
